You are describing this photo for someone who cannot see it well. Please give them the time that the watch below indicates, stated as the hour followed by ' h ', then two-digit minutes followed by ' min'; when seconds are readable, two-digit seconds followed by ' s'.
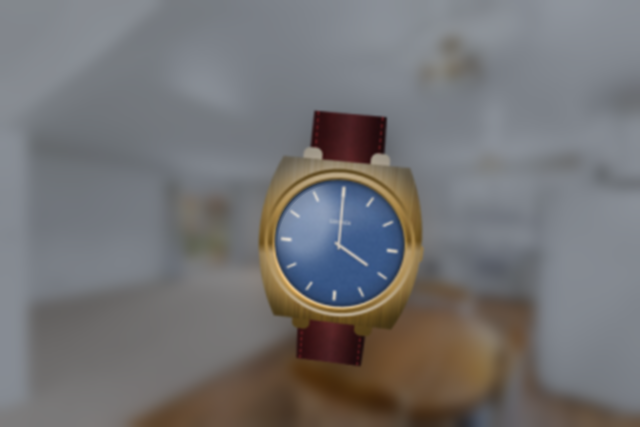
4 h 00 min
